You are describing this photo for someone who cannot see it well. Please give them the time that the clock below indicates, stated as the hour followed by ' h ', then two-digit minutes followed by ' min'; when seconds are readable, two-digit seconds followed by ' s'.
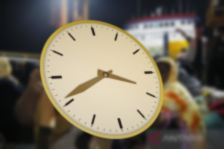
3 h 41 min
